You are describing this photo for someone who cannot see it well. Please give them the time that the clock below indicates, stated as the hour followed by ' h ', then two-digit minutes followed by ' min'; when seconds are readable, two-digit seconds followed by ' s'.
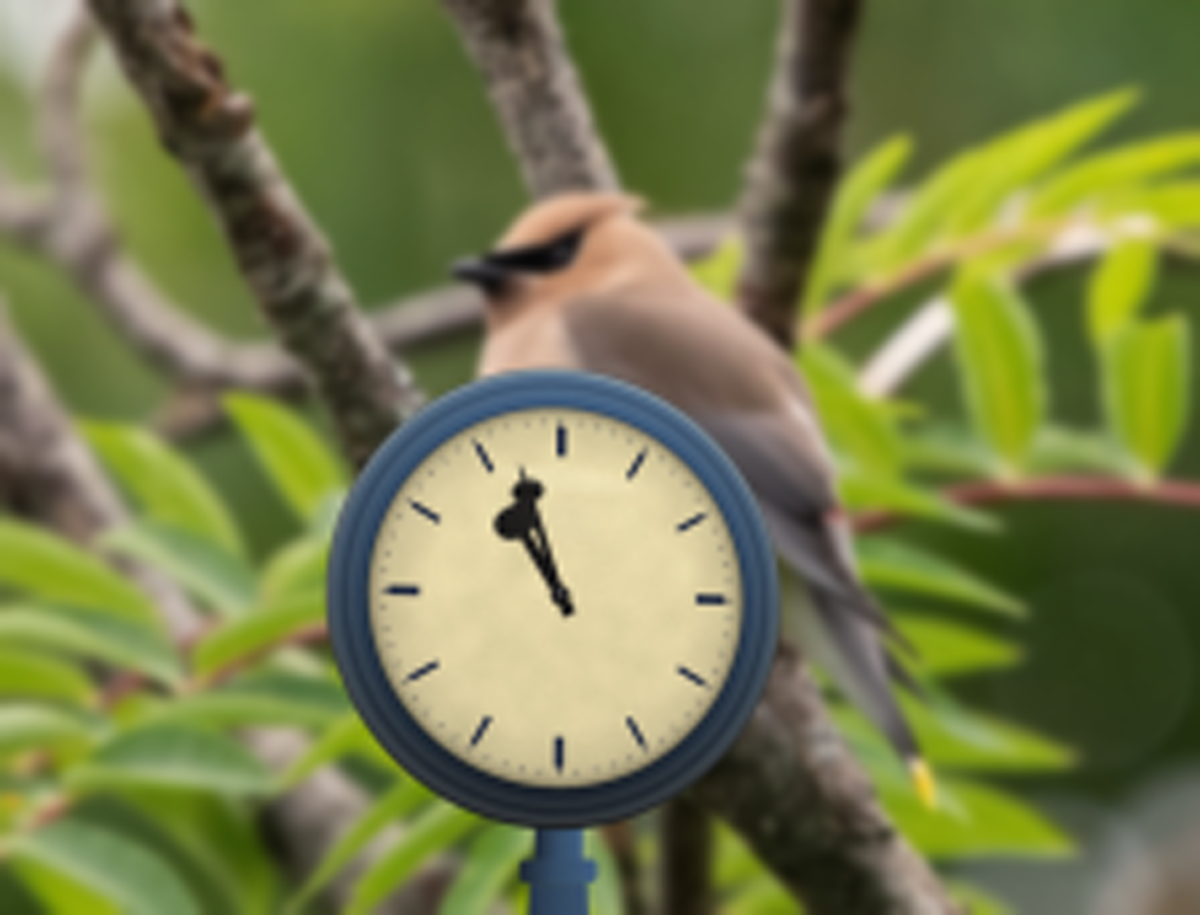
10 h 57 min
